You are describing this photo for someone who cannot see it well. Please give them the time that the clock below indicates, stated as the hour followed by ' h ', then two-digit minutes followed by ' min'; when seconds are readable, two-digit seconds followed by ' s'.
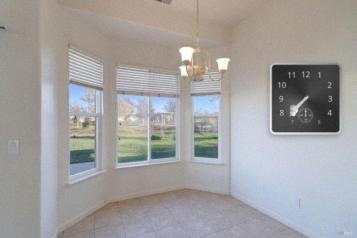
7 h 37 min
